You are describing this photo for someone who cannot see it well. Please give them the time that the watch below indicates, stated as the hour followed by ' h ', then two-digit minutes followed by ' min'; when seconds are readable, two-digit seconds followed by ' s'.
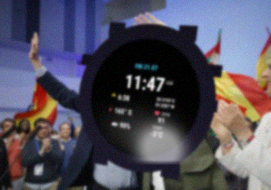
11 h 47 min
